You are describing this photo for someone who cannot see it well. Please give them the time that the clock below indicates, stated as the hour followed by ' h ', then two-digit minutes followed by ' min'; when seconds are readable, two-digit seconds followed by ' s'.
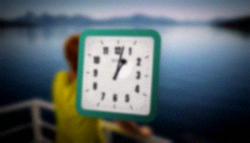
1 h 02 min
